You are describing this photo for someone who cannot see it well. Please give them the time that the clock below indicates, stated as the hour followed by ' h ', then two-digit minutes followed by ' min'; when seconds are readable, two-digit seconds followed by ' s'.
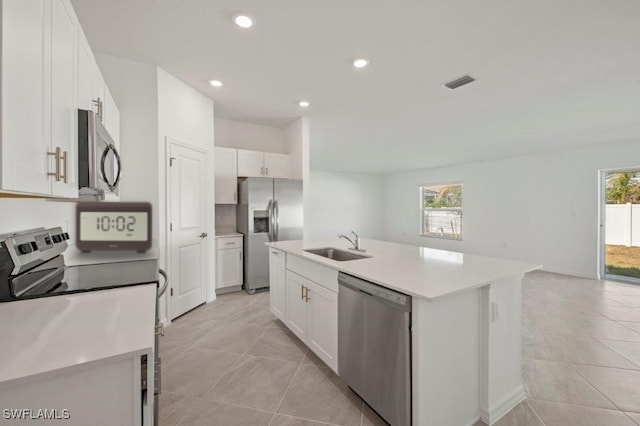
10 h 02 min
